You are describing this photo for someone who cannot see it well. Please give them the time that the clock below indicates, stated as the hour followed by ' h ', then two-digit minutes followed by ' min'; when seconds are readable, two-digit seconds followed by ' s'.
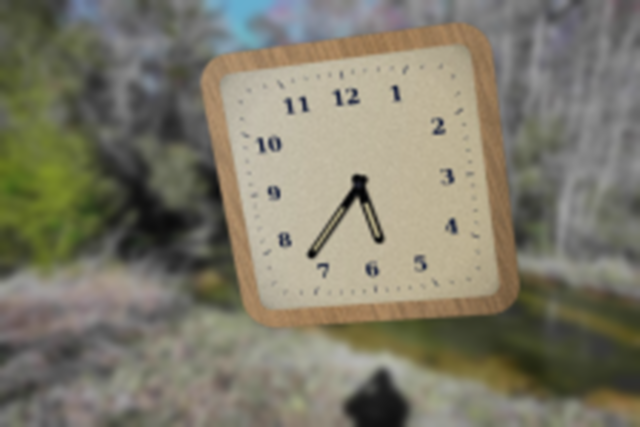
5 h 37 min
